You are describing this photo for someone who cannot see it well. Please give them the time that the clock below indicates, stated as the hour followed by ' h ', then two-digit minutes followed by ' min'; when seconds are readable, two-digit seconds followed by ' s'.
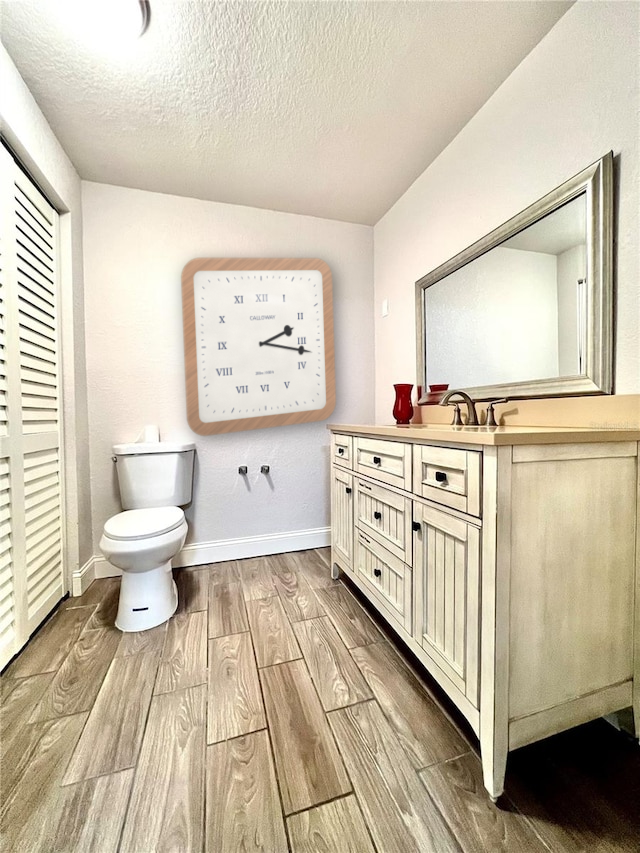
2 h 17 min
